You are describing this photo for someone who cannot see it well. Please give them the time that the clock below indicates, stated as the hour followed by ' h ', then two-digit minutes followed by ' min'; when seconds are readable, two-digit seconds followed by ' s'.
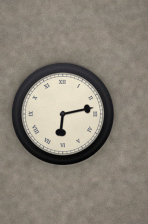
6 h 13 min
